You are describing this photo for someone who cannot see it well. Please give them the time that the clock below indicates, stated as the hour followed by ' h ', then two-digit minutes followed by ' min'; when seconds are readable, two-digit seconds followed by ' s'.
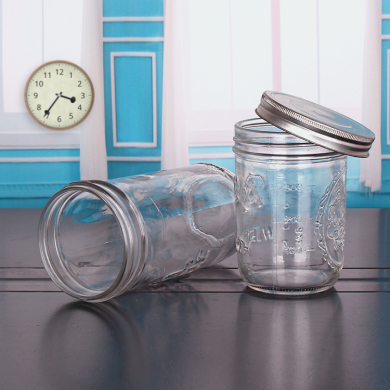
3 h 36 min
